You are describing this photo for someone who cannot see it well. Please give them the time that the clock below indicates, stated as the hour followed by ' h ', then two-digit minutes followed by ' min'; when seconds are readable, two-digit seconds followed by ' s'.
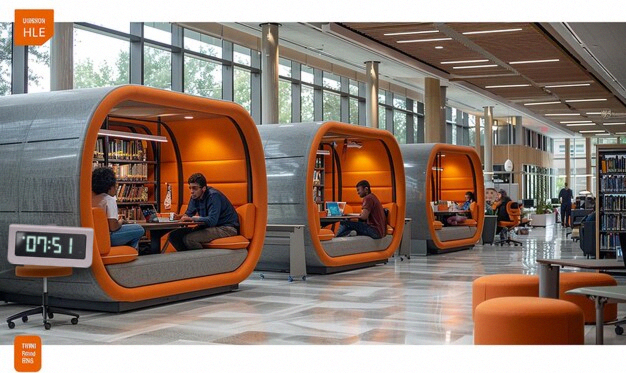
7 h 51 min
